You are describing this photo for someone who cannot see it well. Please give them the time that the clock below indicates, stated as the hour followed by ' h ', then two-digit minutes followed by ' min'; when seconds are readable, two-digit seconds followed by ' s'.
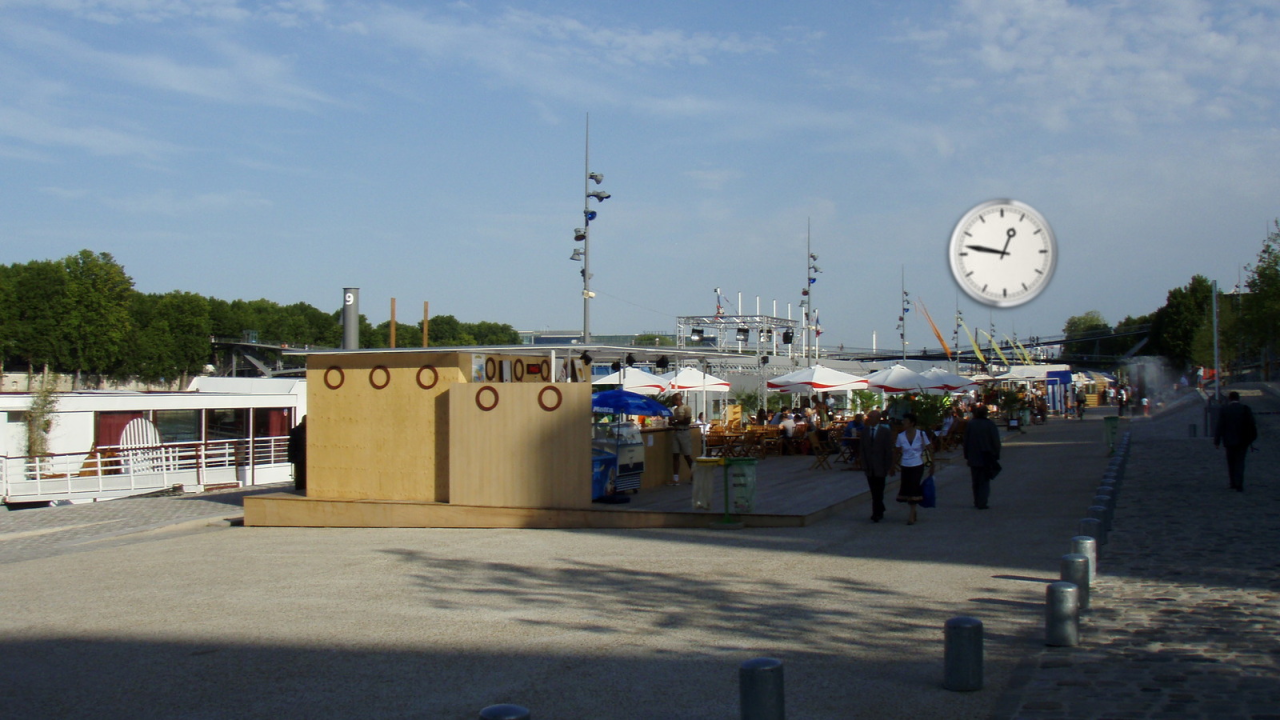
12 h 47 min
